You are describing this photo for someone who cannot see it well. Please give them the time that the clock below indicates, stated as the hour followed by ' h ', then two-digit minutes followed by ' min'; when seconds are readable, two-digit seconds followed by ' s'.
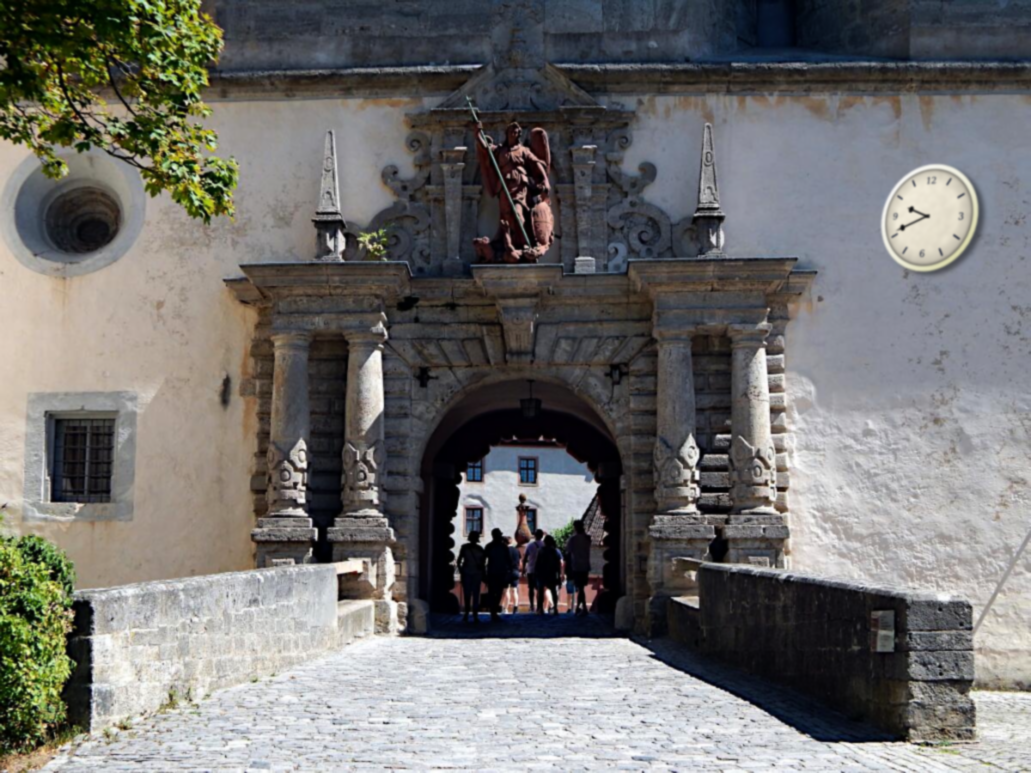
9 h 41 min
